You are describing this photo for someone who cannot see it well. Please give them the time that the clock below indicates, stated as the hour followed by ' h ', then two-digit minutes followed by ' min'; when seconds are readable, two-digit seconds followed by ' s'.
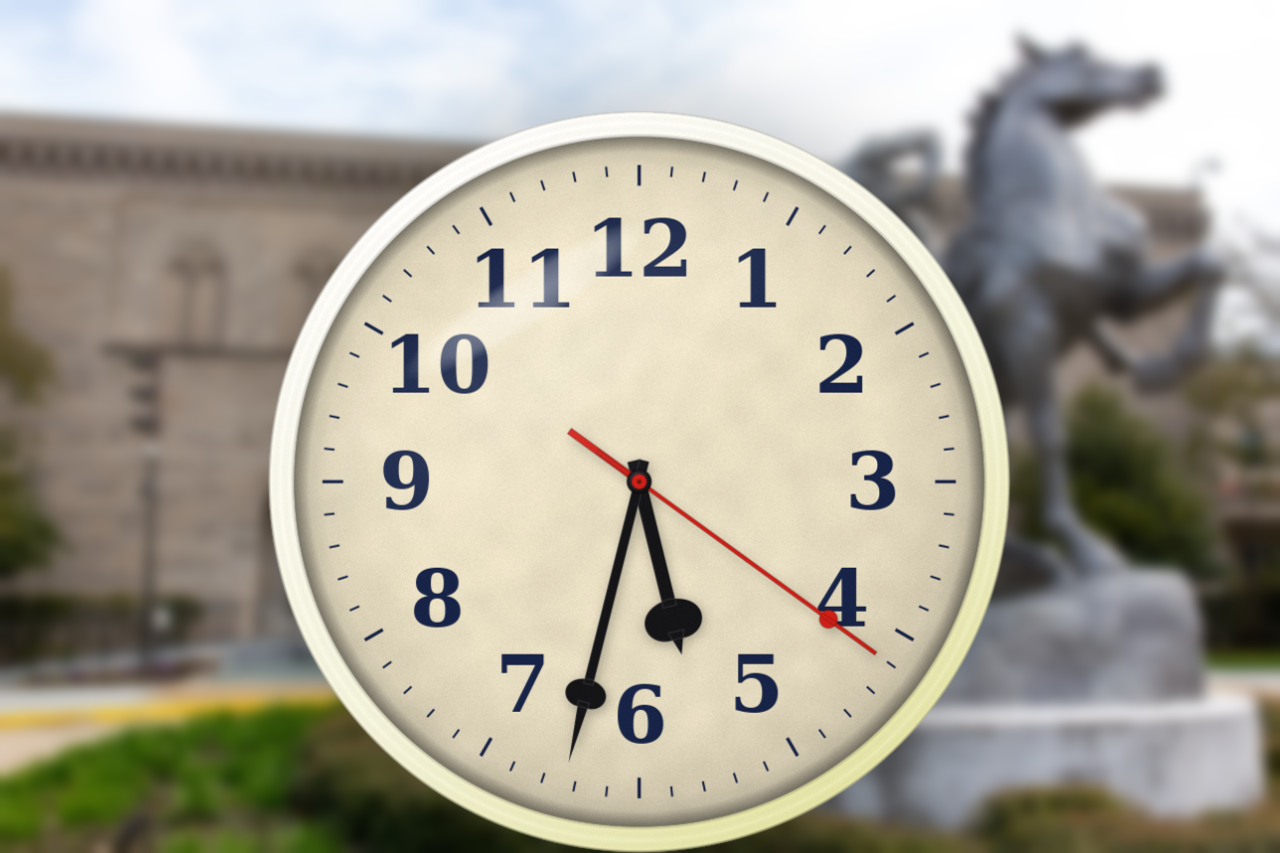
5 h 32 min 21 s
